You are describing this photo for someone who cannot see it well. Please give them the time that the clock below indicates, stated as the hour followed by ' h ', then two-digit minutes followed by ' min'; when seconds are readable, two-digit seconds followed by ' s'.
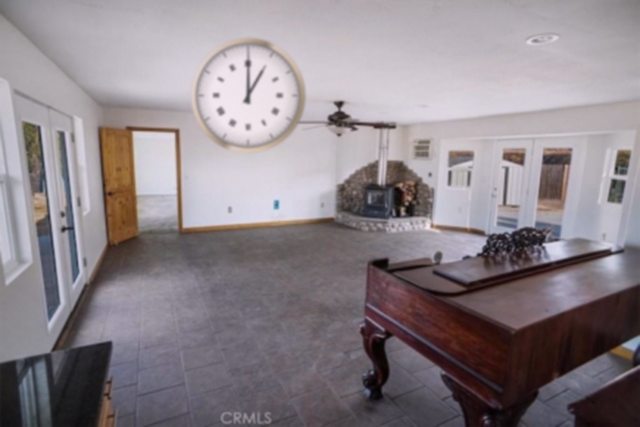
1 h 00 min
